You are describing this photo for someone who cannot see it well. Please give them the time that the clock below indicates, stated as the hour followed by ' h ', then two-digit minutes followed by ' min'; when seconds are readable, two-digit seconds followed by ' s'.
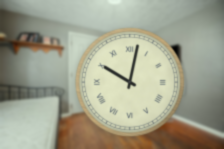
10 h 02 min
